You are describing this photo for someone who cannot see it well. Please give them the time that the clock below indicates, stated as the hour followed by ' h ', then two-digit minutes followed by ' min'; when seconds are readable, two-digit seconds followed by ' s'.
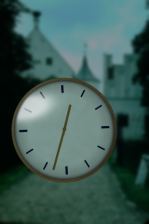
12 h 33 min
